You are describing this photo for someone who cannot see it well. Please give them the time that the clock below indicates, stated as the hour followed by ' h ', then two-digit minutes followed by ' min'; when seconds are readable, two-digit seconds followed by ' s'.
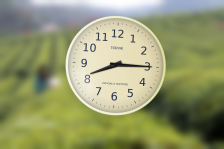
8 h 15 min
